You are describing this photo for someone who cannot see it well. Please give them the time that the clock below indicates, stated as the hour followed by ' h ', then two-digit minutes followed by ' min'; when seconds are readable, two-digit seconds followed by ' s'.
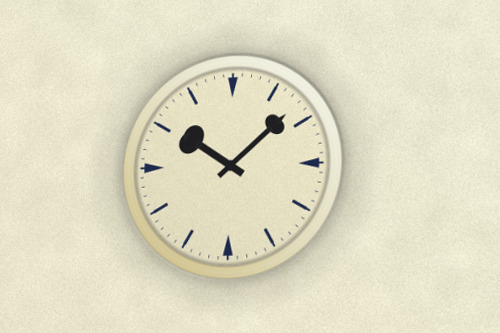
10 h 08 min
